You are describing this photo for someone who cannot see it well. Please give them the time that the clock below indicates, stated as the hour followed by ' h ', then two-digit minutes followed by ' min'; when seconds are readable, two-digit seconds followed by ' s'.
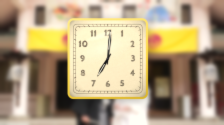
7 h 01 min
